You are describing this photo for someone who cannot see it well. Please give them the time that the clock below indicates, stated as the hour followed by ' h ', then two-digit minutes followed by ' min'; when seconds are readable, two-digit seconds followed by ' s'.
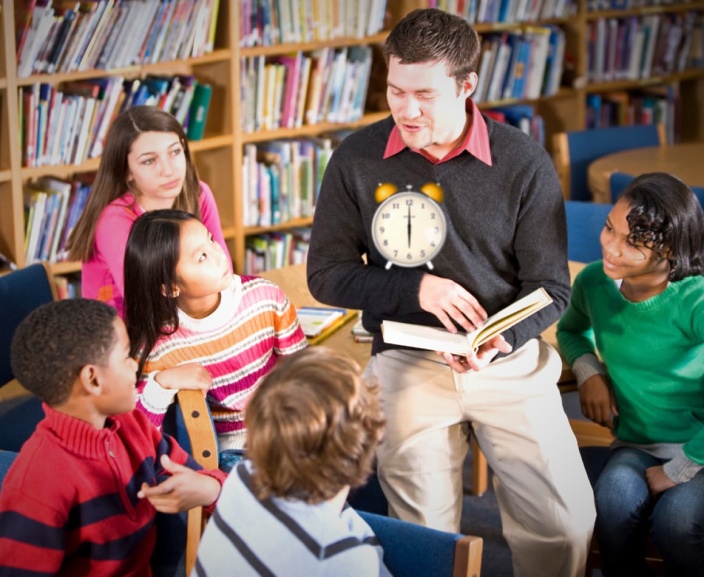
6 h 00 min
